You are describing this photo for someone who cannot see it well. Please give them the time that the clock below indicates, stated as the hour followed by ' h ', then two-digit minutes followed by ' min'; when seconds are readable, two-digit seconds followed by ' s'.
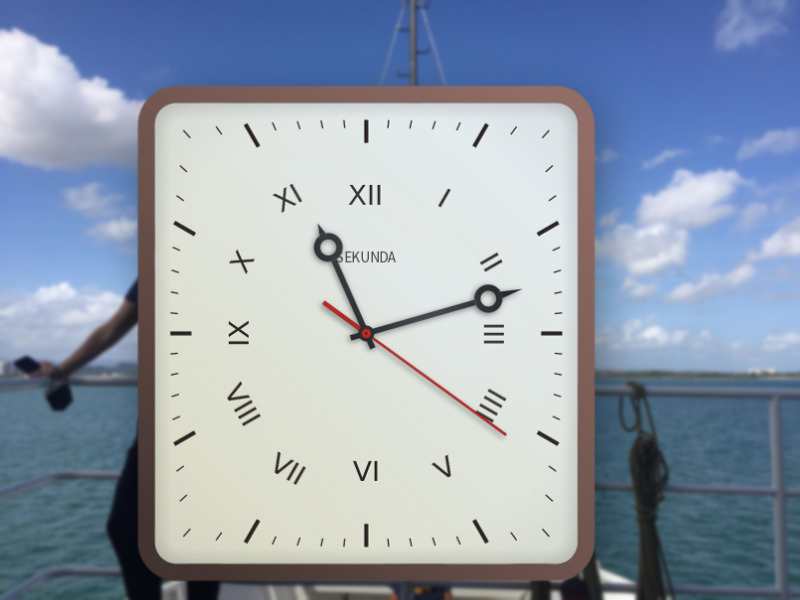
11 h 12 min 21 s
